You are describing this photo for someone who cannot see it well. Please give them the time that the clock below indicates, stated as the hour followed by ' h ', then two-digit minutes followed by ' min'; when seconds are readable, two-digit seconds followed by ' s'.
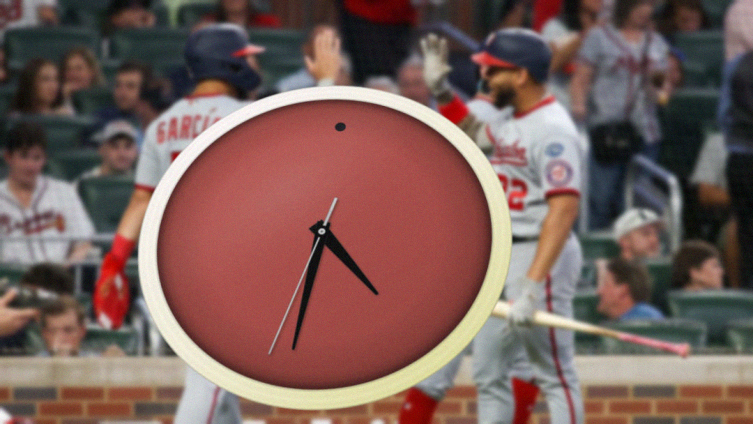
4 h 30 min 32 s
